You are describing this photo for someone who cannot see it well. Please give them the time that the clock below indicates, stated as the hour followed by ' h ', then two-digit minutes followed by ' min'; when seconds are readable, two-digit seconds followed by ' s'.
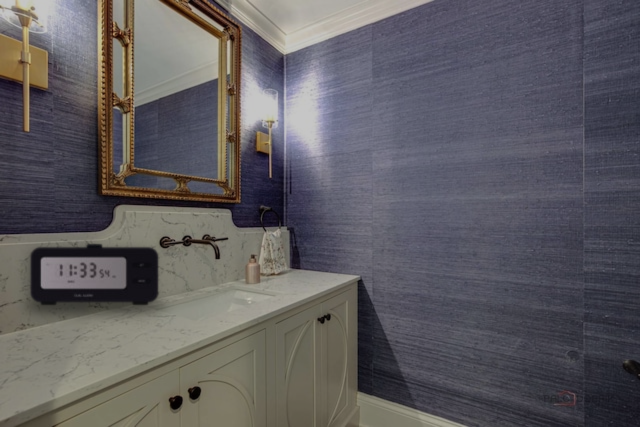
11 h 33 min
